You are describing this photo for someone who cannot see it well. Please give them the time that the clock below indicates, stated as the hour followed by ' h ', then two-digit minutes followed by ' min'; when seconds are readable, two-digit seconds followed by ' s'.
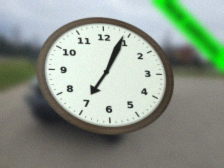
7 h 04 min
